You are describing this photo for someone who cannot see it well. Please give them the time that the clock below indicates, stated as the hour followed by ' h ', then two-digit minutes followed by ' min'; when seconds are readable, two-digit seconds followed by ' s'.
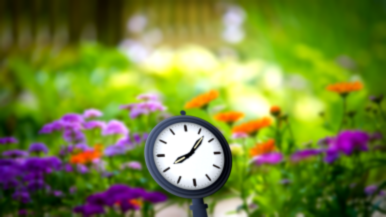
8 h 07 min
